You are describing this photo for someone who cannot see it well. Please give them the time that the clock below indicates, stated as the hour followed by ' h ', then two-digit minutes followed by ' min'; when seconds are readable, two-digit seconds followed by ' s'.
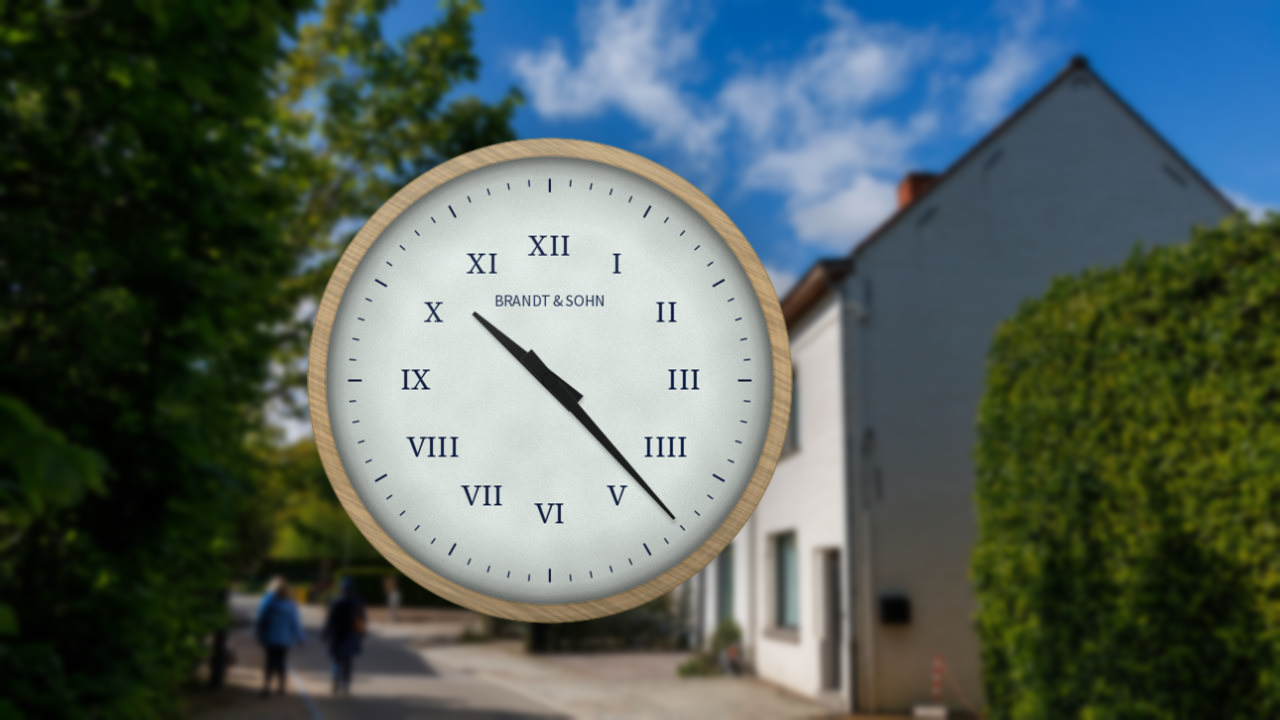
10 h 23 min
